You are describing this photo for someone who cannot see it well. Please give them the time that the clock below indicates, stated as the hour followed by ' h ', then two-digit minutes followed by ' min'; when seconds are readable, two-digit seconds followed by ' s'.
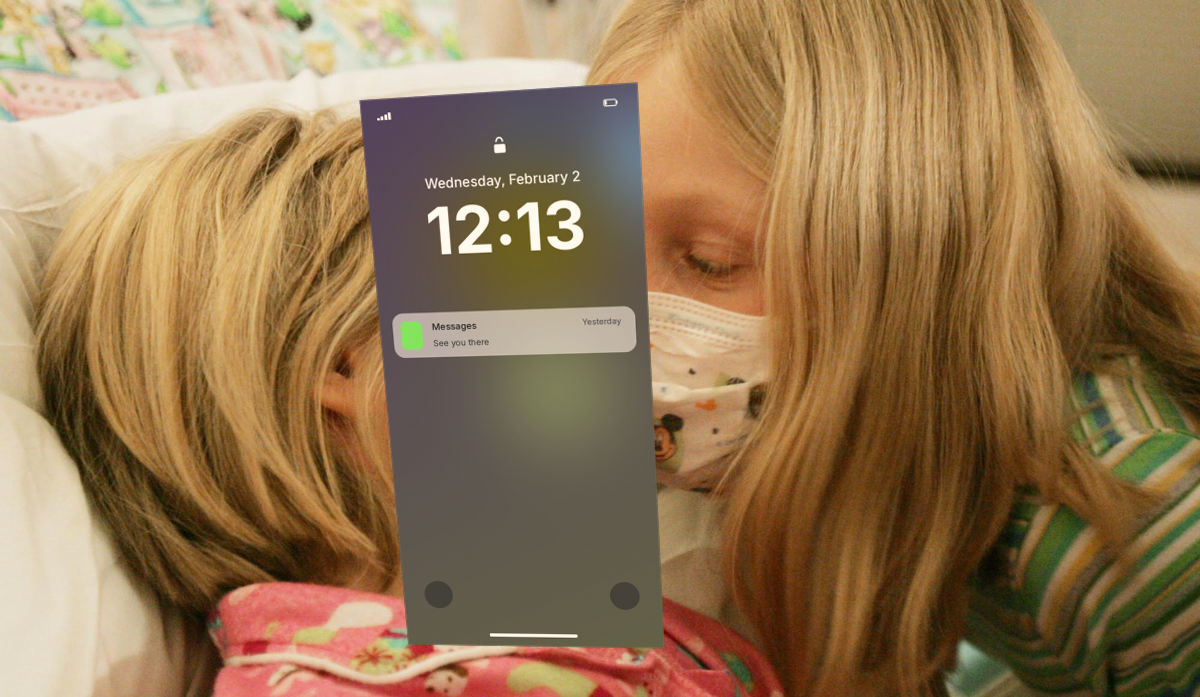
12 h 13 min
